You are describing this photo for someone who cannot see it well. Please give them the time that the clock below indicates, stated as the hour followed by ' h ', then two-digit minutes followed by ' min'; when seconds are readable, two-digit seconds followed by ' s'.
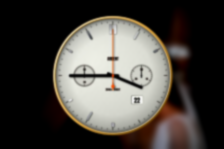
3 h 45 min
